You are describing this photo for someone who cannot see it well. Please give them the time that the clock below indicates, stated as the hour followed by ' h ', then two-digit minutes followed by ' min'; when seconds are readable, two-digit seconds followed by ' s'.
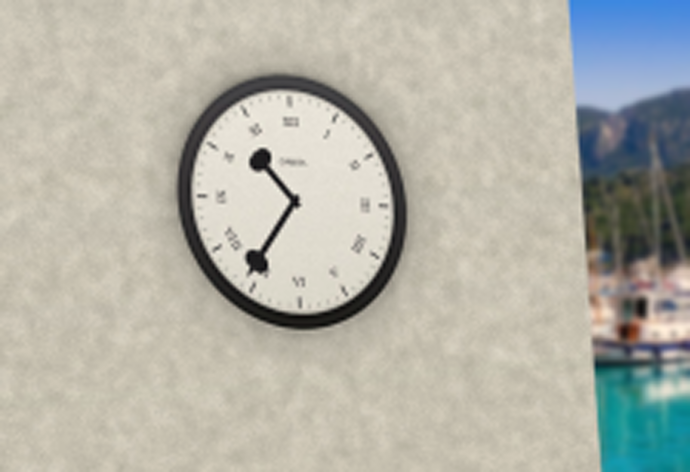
10 h 36 min
